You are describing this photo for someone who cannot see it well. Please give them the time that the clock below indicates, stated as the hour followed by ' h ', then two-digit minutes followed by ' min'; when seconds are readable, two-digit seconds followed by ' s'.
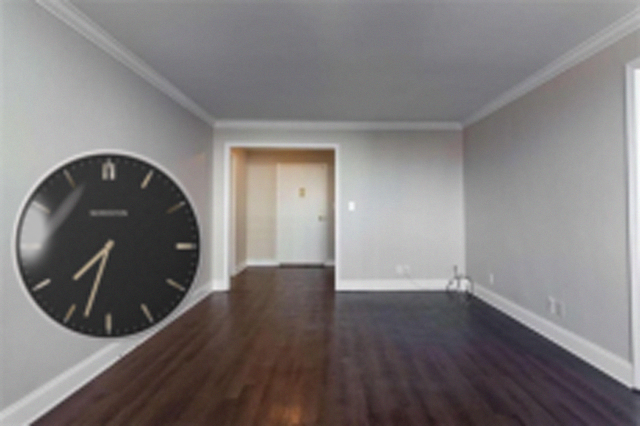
7 h 33 min
